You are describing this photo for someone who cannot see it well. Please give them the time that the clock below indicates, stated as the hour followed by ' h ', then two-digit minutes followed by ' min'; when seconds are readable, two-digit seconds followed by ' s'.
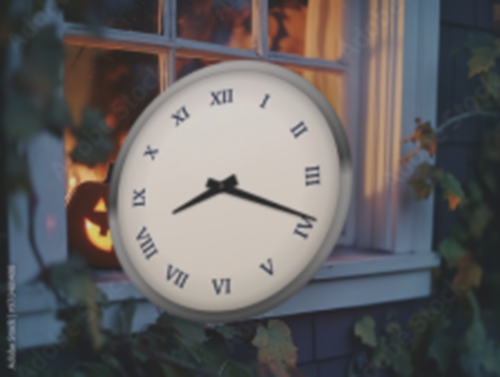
8 h 19 min
